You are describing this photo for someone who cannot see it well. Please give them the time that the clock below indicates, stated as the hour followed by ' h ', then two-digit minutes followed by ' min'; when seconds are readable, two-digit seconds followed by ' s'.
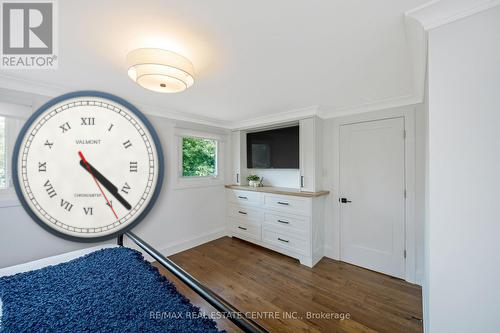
4 h 22 min 25 s
